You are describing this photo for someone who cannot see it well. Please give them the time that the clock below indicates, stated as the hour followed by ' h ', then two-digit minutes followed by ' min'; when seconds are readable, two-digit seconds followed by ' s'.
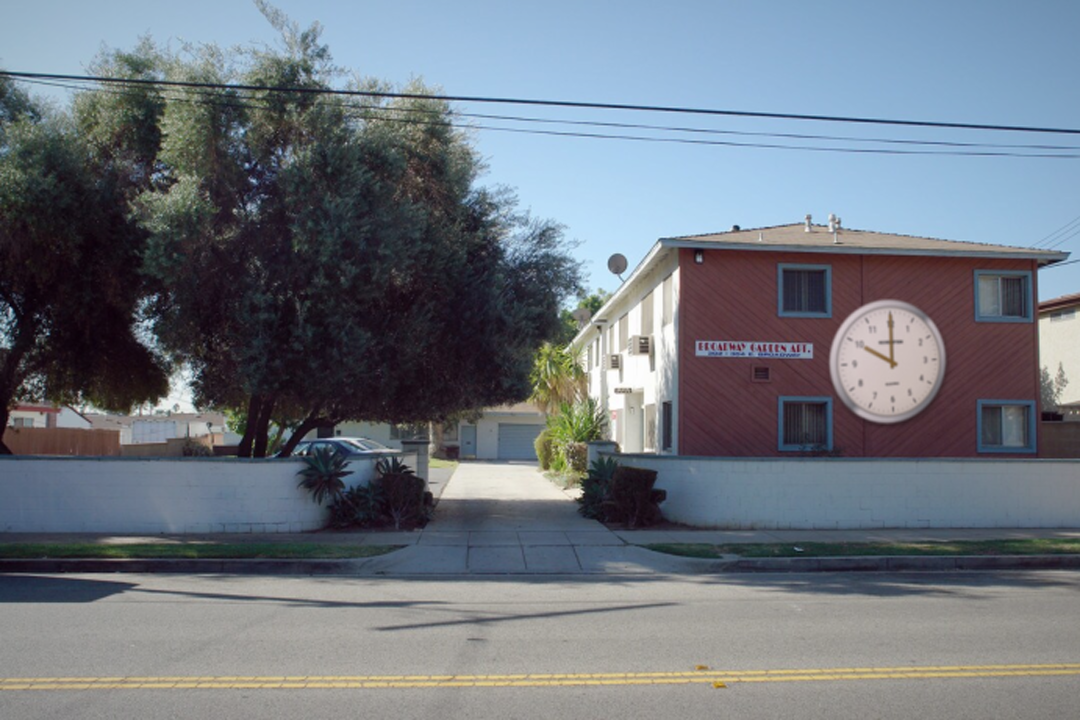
10 h 00 min
